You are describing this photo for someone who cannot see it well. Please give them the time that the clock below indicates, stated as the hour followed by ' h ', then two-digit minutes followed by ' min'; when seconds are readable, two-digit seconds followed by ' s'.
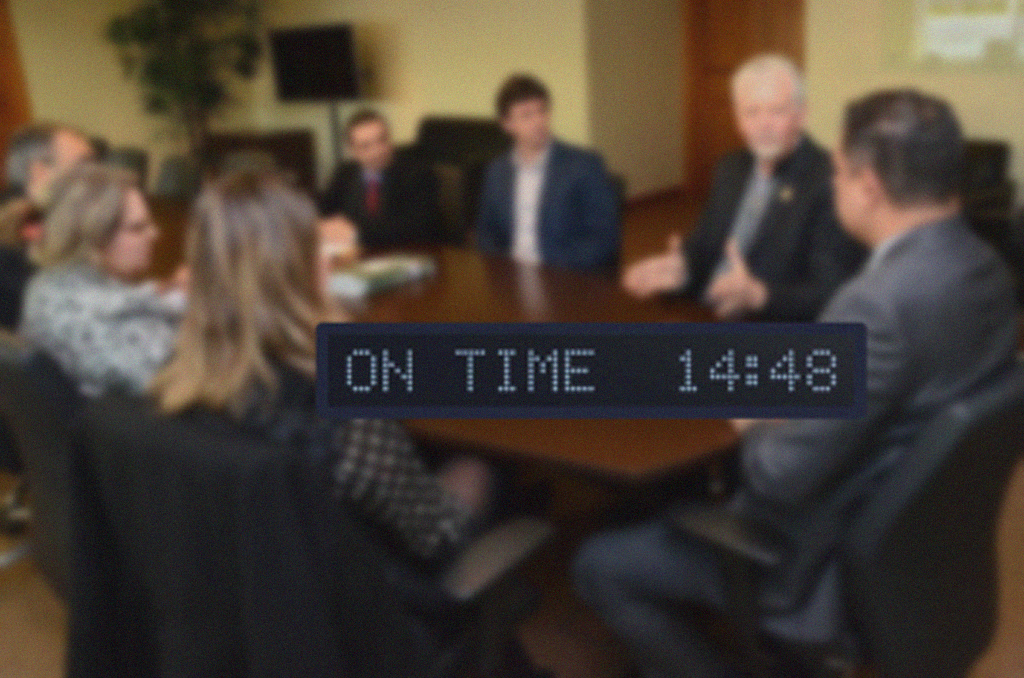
14 h 48 min
